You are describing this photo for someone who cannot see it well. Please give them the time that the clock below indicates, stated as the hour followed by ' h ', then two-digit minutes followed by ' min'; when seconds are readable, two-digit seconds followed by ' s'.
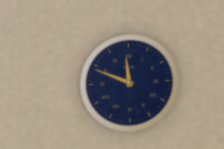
11 h 49 min
